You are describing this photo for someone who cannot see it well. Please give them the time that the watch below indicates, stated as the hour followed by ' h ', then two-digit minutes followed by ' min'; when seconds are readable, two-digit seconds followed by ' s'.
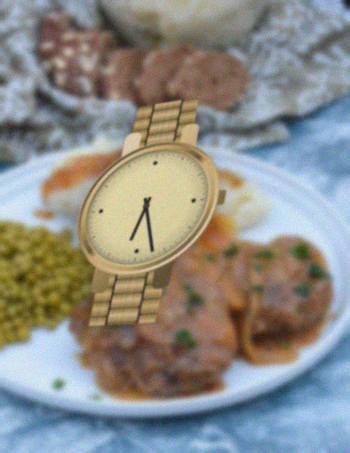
6 h 27 min
